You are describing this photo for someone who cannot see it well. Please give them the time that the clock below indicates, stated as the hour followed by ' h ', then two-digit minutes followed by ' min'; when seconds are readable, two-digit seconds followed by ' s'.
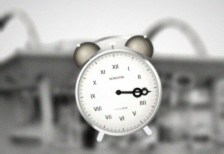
3 h 16 min
